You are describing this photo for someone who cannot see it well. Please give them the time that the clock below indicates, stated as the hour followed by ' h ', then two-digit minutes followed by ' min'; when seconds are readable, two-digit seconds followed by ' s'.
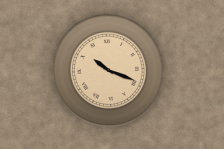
10 h 19 min
